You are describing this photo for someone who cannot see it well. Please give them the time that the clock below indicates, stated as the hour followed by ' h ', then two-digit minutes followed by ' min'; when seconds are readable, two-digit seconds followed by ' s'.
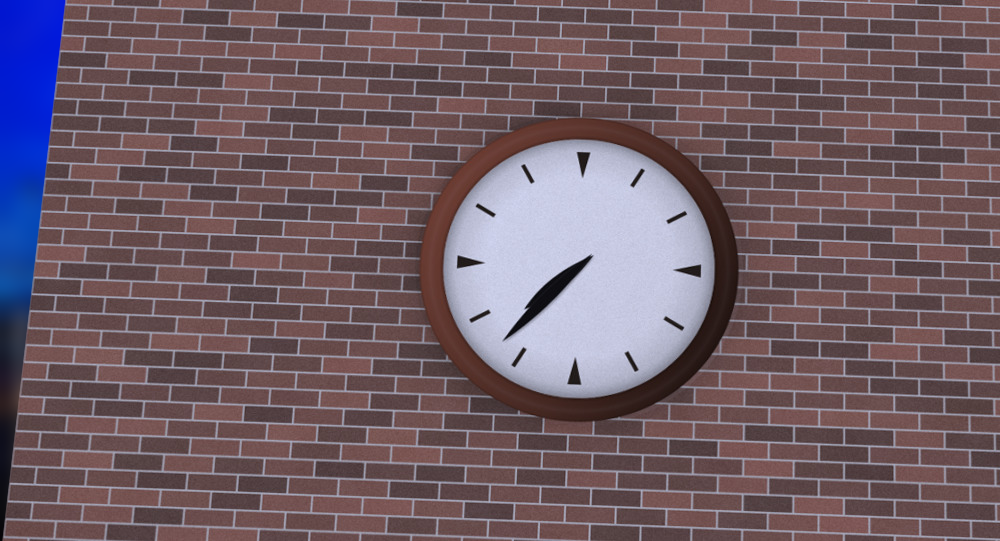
7 h 37 min
